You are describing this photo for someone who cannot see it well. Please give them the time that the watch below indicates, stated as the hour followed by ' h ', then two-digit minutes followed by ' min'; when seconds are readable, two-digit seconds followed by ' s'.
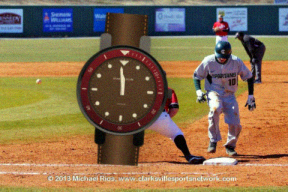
11 h 59 min
